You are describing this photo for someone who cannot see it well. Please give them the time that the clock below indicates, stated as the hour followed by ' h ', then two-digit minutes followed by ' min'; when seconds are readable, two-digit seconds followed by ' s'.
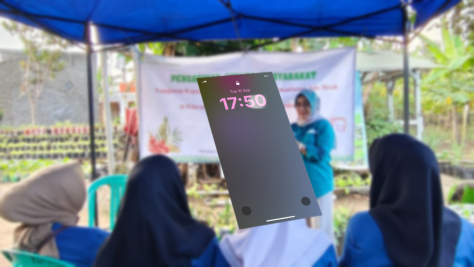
17 h 50 min
